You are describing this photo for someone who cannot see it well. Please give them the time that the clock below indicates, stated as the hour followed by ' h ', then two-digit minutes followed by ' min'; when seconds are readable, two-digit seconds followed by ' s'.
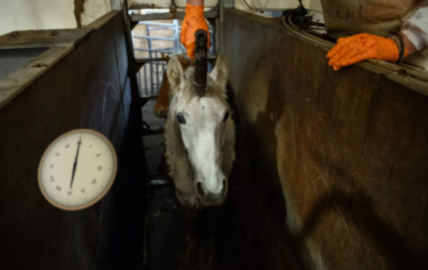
6 h 00 min
